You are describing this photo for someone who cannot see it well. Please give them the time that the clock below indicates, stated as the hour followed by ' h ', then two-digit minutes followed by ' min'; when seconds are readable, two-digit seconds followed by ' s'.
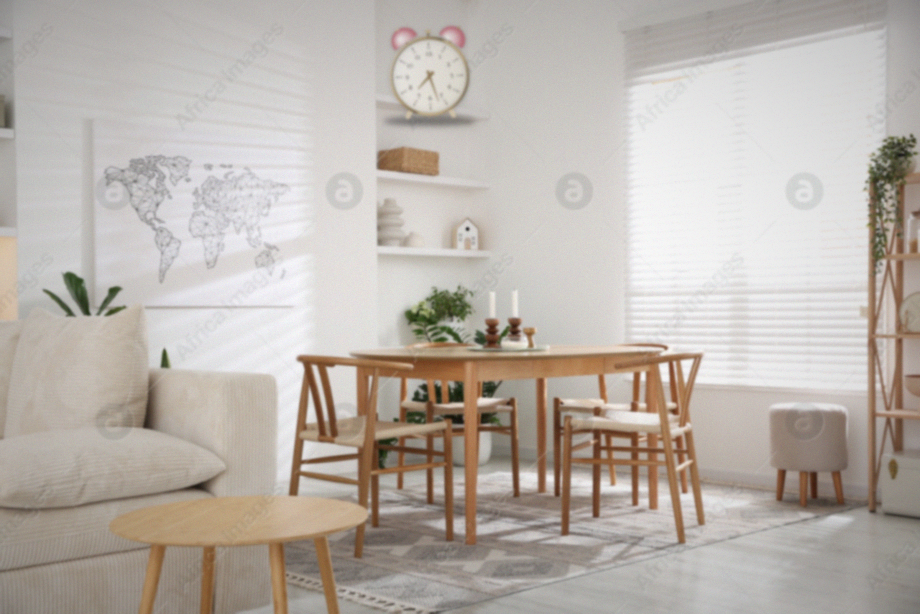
7 h 27 min
